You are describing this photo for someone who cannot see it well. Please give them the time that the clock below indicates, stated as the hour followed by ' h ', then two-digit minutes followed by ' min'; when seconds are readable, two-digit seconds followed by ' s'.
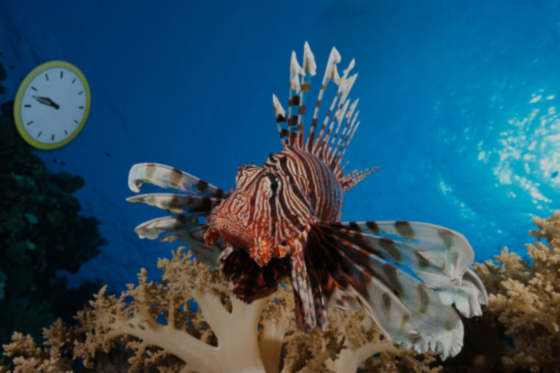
9 h 48 min
